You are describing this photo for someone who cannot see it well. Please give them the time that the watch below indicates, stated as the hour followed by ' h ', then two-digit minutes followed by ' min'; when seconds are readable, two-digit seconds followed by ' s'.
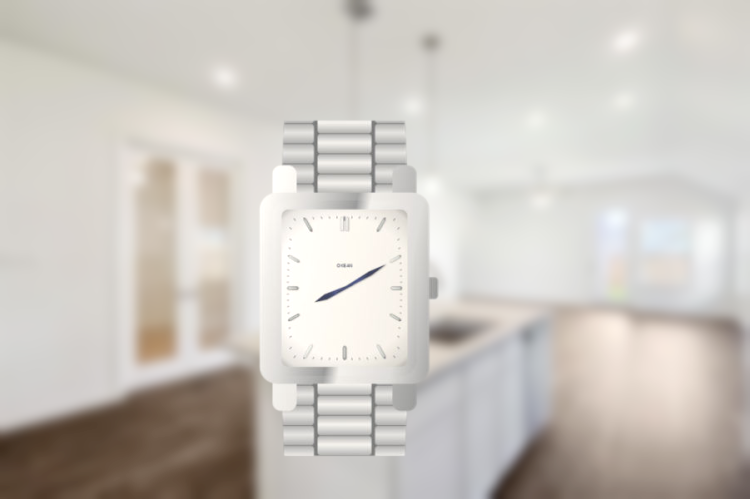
8 h 10 min
